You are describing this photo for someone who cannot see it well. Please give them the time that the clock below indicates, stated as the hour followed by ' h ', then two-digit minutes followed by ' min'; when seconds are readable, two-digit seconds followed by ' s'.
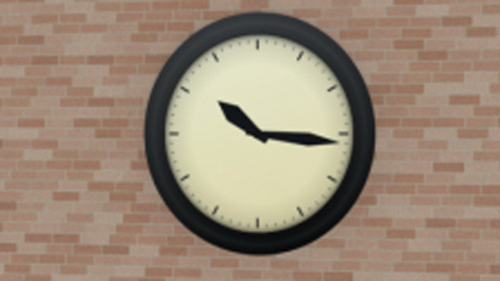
10 h 16 min
